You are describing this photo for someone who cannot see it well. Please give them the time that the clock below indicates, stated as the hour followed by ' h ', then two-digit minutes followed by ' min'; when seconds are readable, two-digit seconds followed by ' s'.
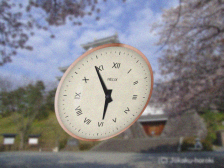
5 h 54 min
